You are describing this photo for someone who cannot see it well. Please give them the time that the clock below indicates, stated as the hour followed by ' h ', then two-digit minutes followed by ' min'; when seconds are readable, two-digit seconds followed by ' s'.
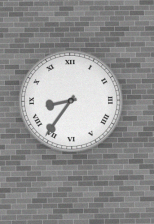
8 h 36 min
